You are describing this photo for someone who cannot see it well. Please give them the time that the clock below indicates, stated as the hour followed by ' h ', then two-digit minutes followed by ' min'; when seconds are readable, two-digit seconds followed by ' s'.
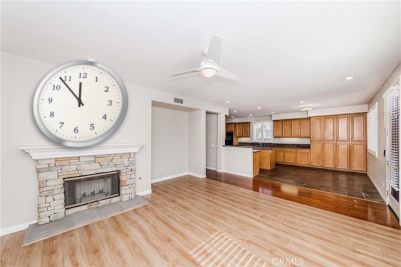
11 h 53 min
